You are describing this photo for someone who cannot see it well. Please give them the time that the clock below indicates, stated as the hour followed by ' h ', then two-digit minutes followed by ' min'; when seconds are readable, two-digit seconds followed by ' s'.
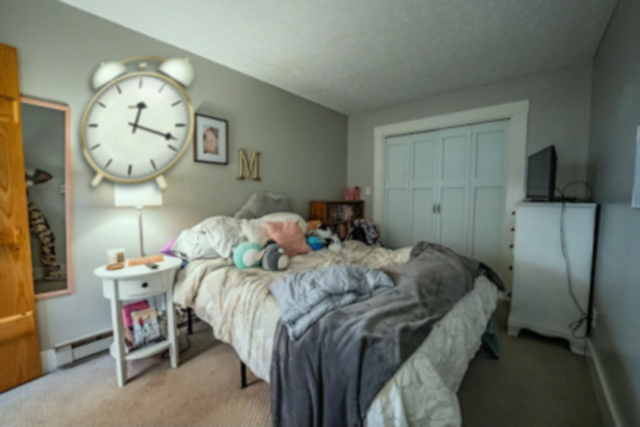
12 h 18 min
